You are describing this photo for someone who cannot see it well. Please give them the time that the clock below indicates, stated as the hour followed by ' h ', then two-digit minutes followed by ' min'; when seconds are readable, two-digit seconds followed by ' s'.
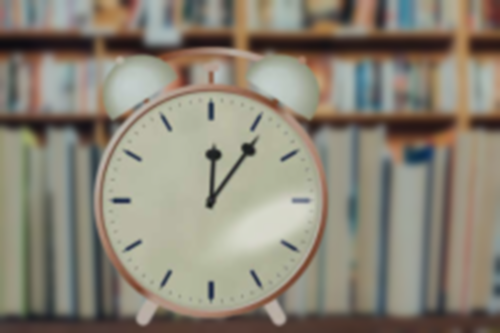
12 h 06 min
